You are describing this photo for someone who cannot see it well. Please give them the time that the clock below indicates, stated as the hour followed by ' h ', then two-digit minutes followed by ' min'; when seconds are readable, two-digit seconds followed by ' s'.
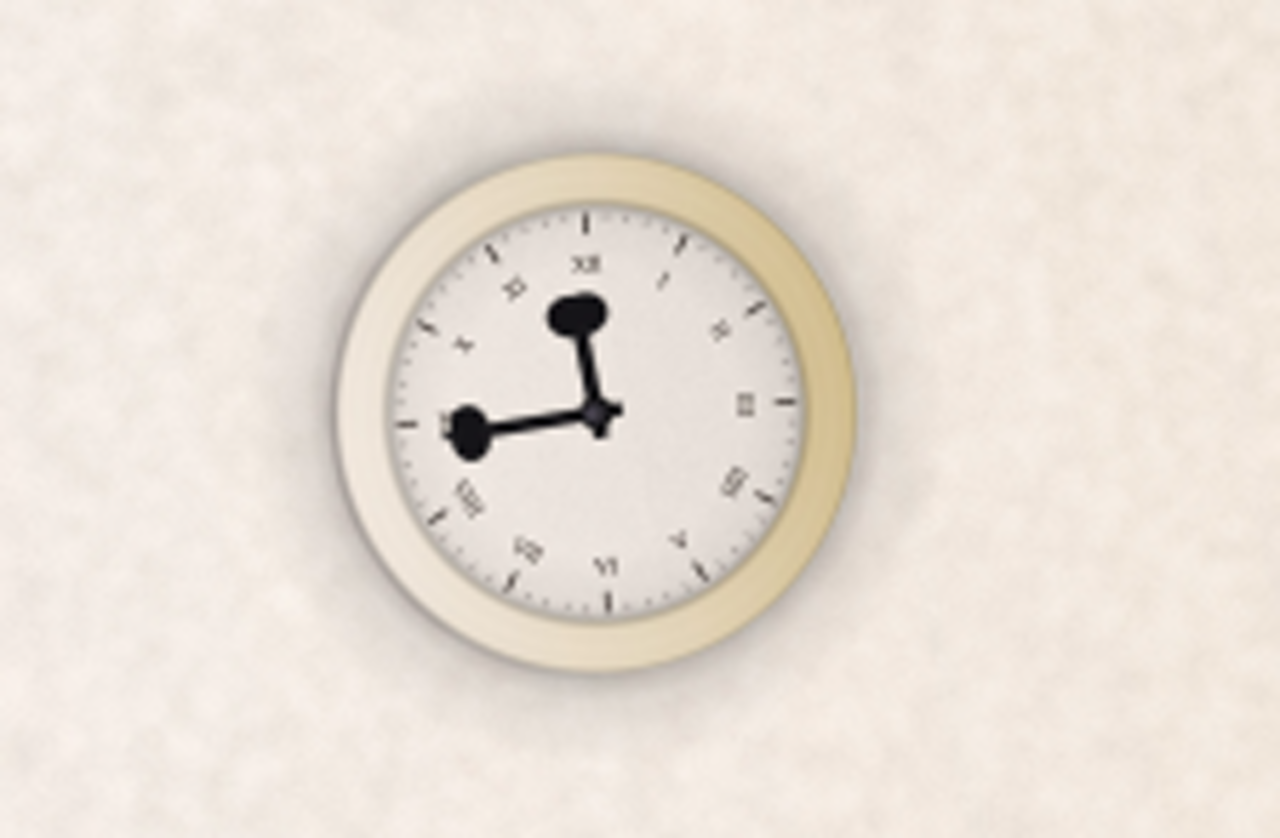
11 h 44 min
